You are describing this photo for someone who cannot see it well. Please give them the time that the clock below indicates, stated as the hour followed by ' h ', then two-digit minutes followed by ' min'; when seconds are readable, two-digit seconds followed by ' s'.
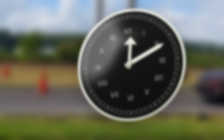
12 h 11 min
